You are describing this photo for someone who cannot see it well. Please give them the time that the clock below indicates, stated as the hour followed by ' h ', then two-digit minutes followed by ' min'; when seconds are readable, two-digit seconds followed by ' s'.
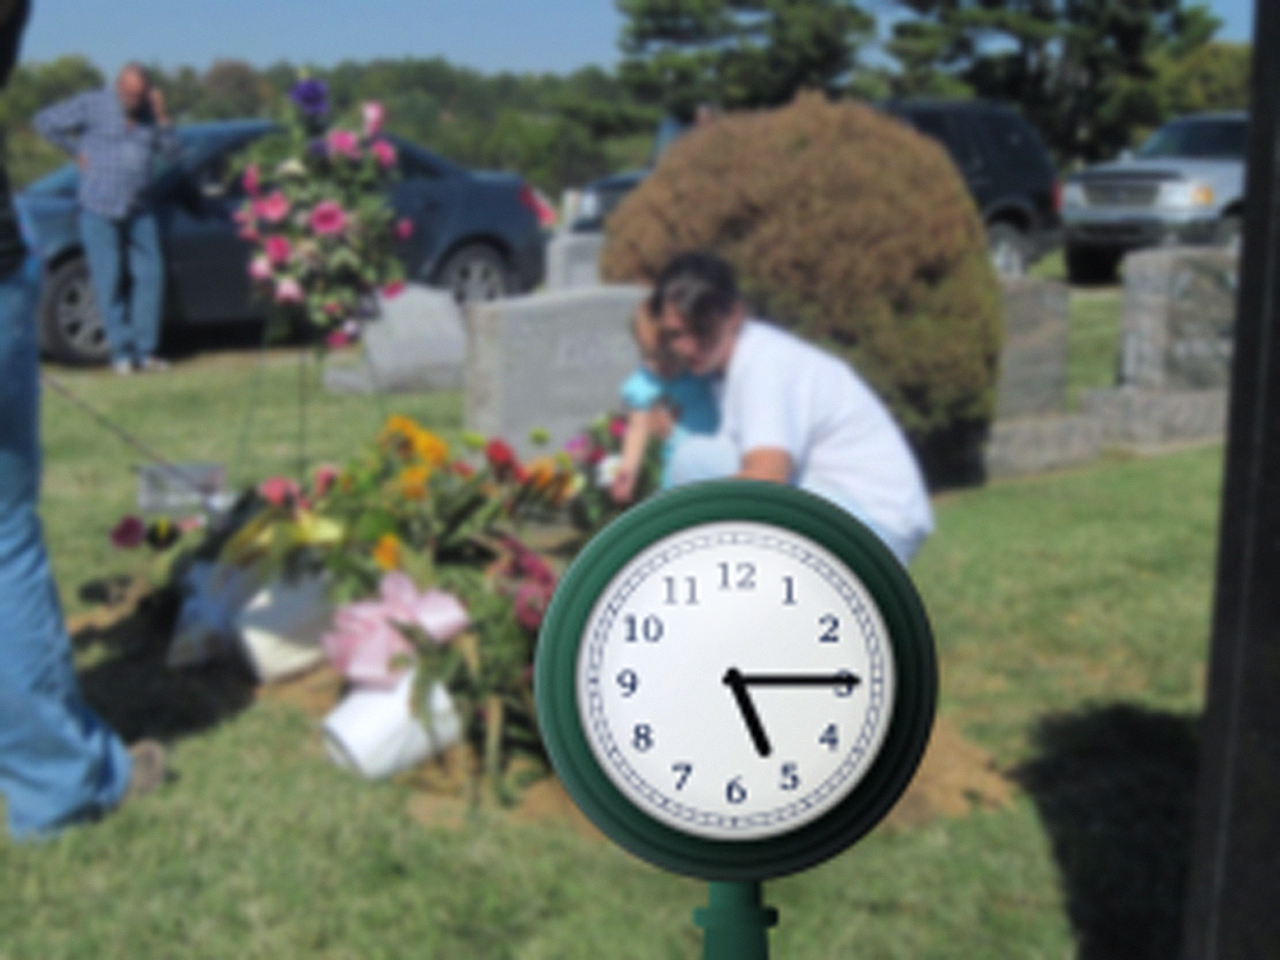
5 h 15 min
